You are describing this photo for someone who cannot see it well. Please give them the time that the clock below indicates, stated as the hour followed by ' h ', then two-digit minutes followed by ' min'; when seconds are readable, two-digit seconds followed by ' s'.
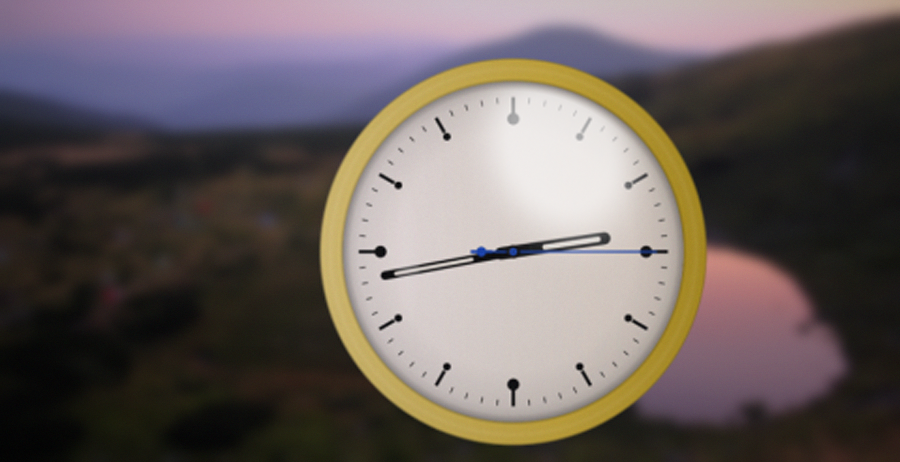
2 h 43 min 15 s
